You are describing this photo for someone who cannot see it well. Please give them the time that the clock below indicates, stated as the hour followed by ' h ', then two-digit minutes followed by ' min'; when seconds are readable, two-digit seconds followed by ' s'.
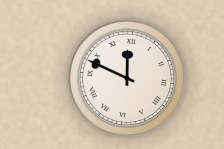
11 h 48 min
